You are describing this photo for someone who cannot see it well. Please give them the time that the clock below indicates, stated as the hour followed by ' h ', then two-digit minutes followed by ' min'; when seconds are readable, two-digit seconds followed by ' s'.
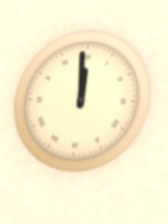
11 h 59 min
